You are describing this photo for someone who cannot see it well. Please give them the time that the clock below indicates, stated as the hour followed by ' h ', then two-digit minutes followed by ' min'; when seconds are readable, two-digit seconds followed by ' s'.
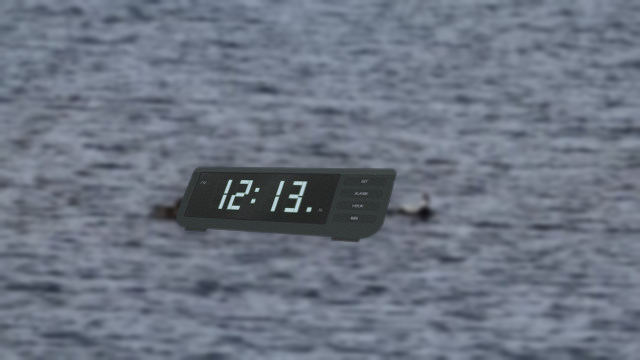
12 h 13 min
